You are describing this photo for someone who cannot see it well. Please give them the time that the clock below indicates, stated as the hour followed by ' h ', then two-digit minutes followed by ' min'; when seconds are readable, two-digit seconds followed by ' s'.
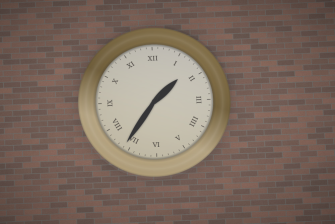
1 h 36 min
